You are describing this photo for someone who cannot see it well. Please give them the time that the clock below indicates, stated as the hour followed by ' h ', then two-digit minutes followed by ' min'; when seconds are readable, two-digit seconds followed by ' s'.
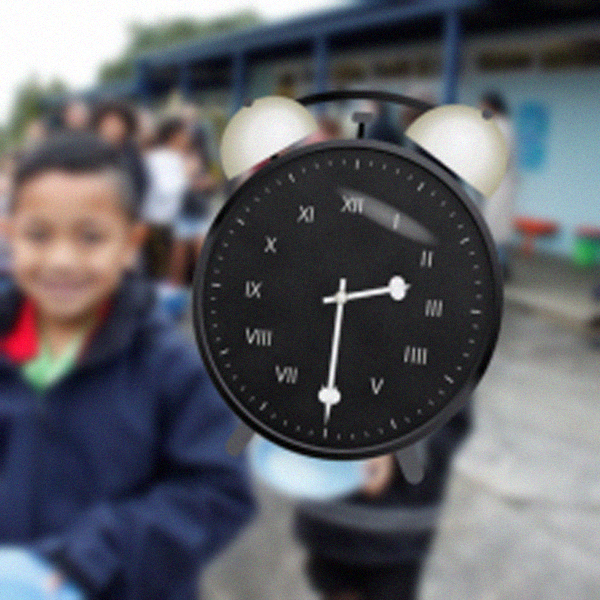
2 h 30 min
